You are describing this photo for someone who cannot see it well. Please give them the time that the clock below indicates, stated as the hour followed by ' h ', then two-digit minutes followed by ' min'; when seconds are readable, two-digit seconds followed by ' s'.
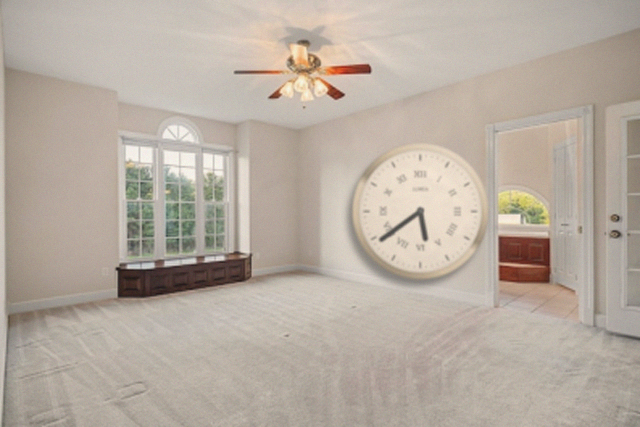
5 h 39 min
